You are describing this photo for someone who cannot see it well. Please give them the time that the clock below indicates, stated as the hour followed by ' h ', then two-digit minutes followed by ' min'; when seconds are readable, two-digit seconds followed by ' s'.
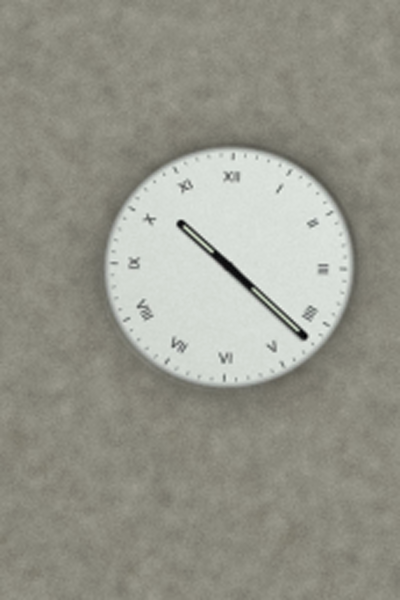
10 h 22 min
